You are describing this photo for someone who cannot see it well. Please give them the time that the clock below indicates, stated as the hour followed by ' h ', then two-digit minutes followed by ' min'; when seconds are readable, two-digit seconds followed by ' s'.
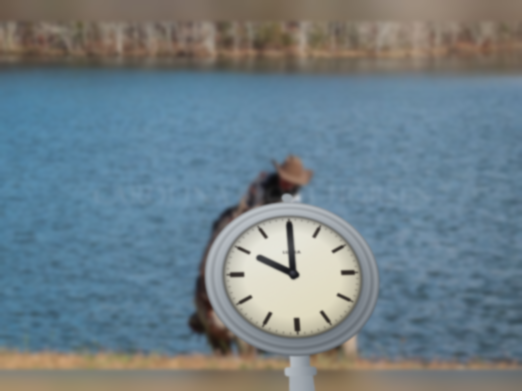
10 h 00 min
